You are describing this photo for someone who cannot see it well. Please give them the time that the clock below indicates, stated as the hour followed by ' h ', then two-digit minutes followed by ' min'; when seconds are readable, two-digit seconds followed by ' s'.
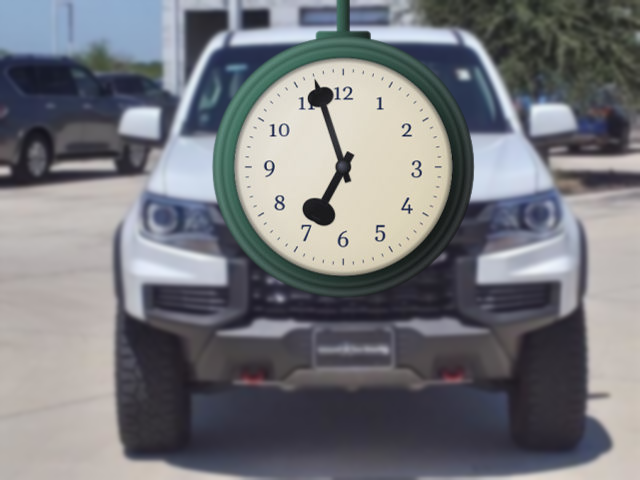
6 h 57 min
